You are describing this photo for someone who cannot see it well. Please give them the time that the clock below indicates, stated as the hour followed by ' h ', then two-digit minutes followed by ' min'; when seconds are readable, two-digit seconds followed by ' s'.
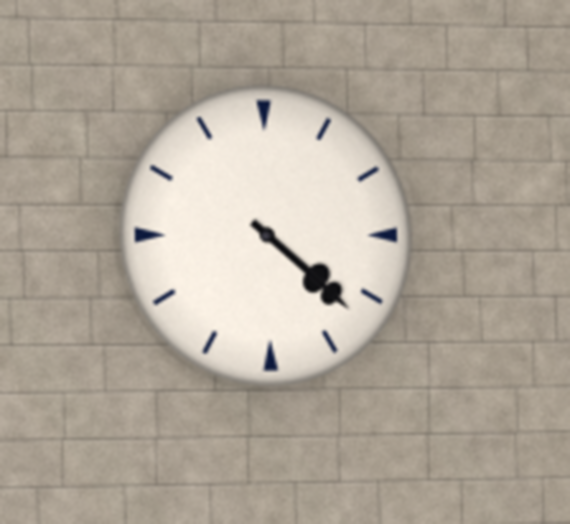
4 h 22 min
